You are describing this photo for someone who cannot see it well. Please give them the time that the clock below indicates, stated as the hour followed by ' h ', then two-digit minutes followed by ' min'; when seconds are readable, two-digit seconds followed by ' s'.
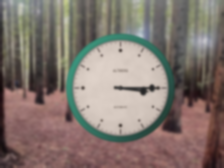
3 h 15 min
